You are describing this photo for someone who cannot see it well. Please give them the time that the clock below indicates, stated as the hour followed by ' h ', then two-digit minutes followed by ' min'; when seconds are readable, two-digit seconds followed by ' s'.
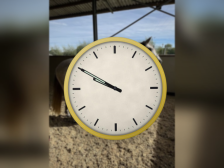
9 h 50 min
